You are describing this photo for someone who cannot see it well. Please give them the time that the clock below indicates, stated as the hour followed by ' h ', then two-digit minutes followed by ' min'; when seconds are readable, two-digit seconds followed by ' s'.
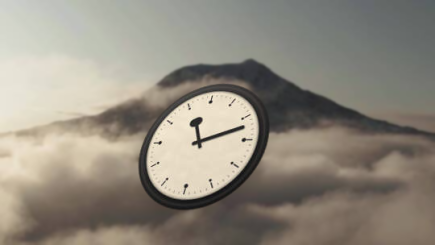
11 h 12 min
